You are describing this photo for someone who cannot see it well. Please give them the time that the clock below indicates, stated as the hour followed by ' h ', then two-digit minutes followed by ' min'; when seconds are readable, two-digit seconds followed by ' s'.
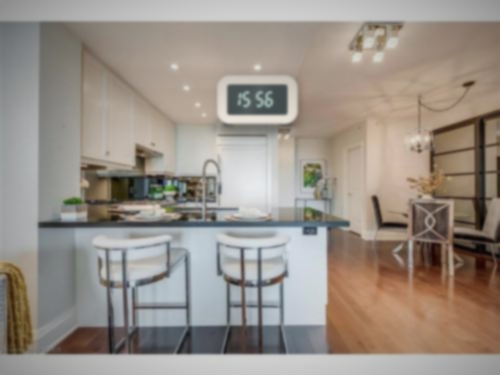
15 h 56 min
